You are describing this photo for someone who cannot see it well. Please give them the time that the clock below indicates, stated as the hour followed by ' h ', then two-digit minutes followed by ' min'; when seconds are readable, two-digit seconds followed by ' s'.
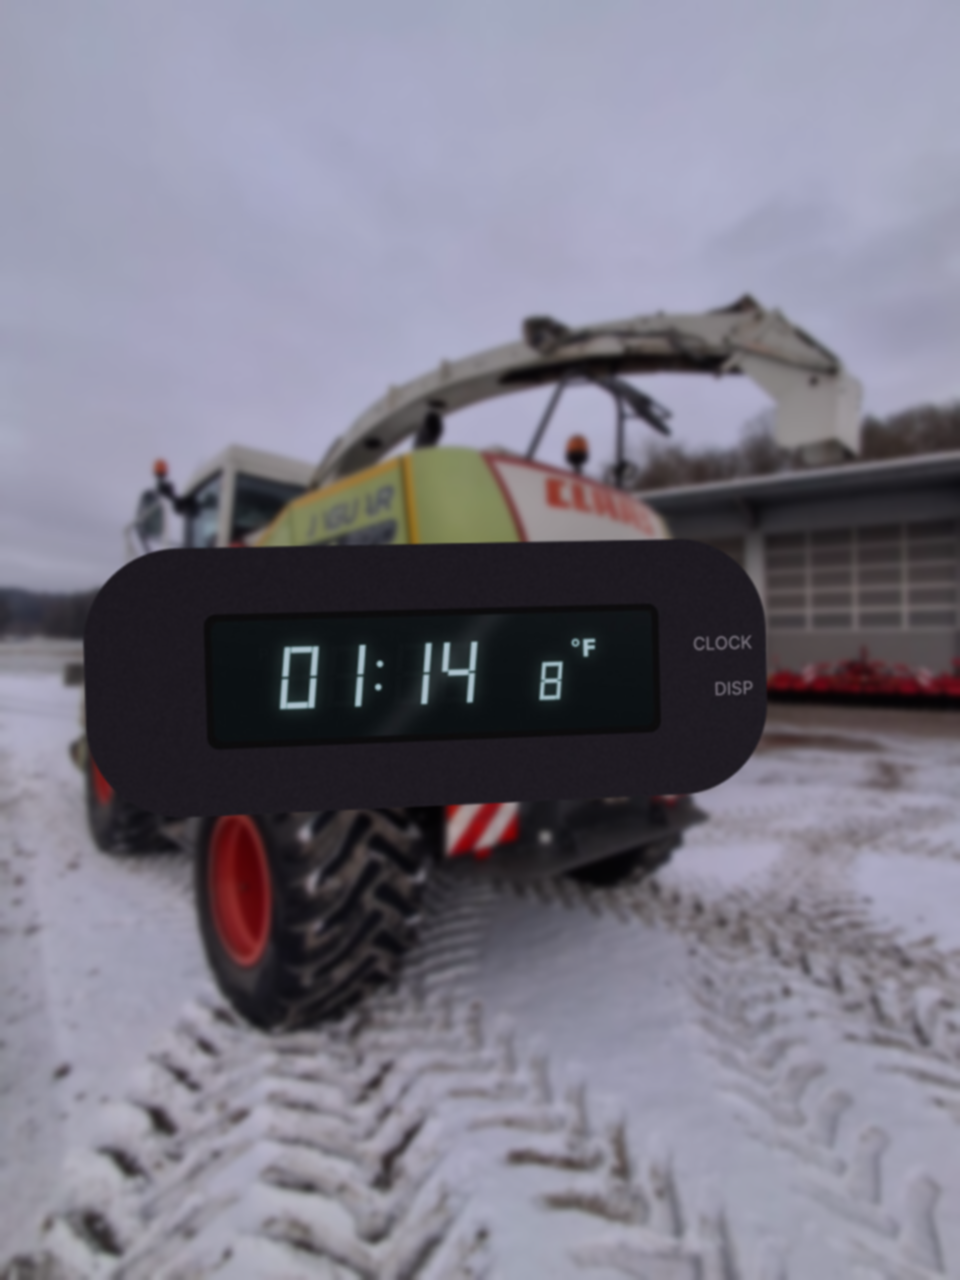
1 h 14 min
